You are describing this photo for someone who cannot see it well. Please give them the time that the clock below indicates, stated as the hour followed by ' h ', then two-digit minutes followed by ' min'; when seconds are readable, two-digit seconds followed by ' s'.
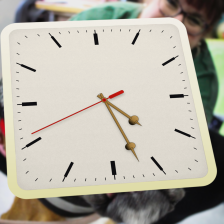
4 h 26 min 41 s
